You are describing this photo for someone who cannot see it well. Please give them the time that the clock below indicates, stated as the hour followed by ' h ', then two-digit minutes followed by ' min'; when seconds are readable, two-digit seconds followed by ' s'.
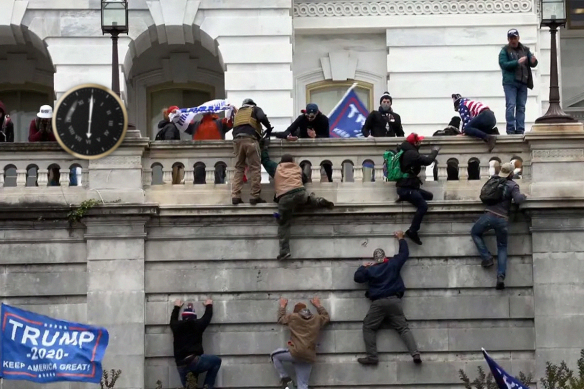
6 h 00 min
